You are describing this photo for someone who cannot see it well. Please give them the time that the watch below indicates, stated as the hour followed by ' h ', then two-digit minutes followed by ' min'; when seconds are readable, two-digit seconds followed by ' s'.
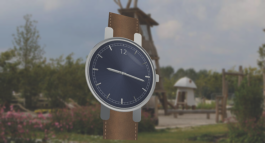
9 h 17 min
